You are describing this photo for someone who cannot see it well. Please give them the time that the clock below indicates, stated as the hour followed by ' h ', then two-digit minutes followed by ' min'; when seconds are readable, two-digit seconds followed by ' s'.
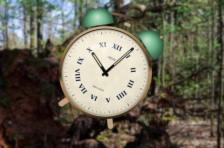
10 h 04 min
